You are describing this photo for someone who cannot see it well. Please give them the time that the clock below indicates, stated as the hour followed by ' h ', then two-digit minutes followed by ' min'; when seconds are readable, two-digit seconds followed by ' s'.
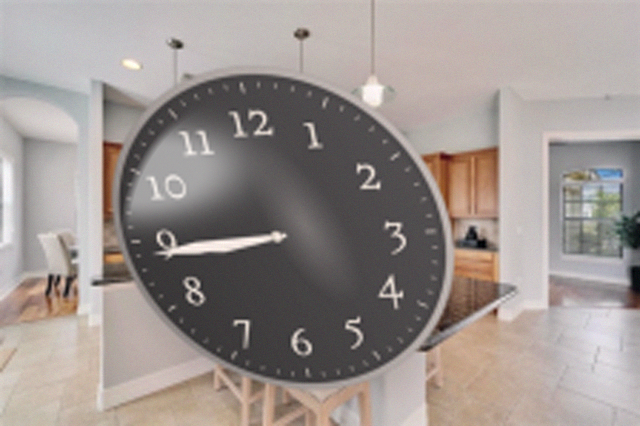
8 h 44 min
